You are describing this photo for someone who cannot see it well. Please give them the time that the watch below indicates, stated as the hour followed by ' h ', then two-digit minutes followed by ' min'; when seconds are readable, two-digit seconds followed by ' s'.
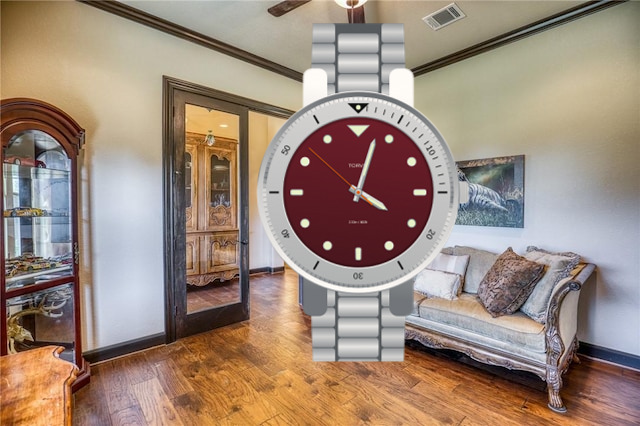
4 h 02 min 52 s
